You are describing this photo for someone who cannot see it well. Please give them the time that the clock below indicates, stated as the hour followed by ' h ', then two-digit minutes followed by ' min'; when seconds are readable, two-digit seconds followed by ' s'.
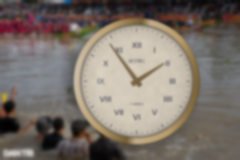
1 h 54 min
